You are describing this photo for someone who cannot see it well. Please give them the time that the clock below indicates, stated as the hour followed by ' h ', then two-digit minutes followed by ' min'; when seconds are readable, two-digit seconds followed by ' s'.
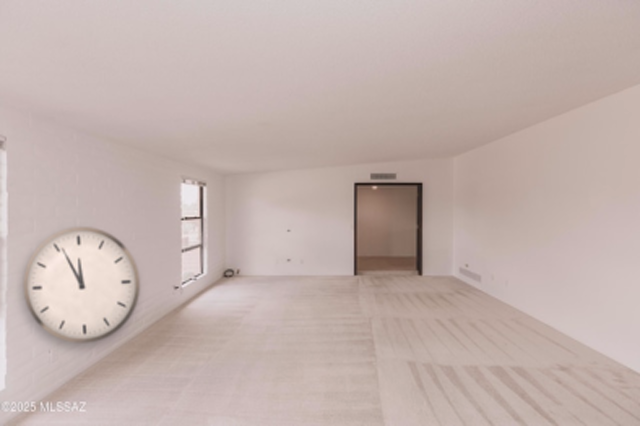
11 h 56 min
